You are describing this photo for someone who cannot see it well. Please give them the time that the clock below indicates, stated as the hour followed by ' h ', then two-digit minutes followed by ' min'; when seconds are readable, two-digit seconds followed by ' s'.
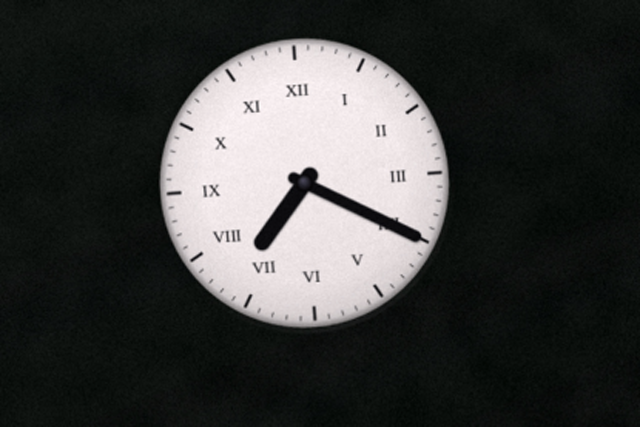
7 h 20 min
